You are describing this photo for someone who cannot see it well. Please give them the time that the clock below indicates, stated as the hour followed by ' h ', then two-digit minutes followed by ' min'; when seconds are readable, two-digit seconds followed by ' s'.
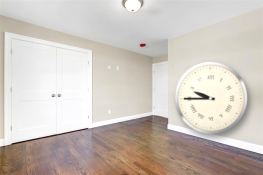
9 h 45 min
